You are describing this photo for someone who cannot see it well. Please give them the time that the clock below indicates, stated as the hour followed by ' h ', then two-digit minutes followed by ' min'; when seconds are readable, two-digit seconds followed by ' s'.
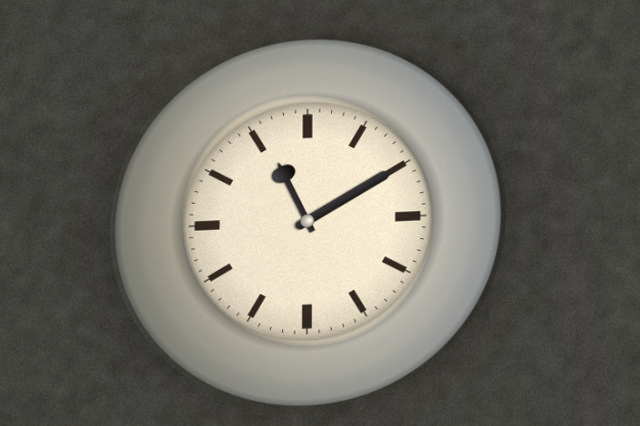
11 h 10 min
